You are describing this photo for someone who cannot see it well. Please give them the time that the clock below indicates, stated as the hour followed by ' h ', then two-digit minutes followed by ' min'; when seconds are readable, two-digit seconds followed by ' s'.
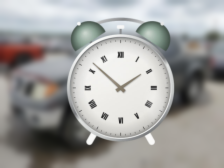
1 h 52 min
